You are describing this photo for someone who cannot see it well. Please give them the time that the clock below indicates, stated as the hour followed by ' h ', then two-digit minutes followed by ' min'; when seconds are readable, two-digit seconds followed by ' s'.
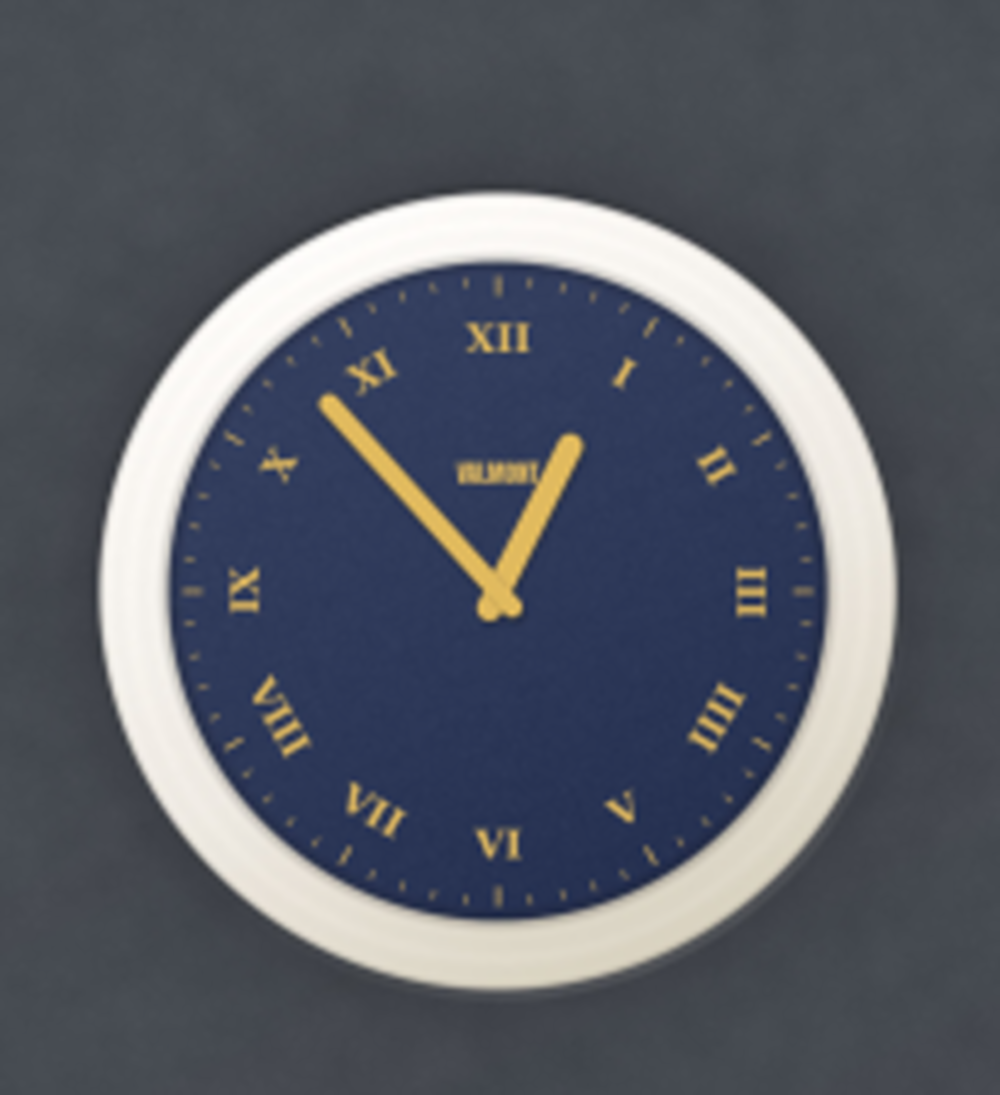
12 h 53 min
